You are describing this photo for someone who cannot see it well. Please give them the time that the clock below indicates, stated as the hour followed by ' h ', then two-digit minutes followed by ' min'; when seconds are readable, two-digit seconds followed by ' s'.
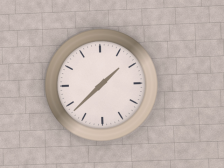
1 h 38 min
